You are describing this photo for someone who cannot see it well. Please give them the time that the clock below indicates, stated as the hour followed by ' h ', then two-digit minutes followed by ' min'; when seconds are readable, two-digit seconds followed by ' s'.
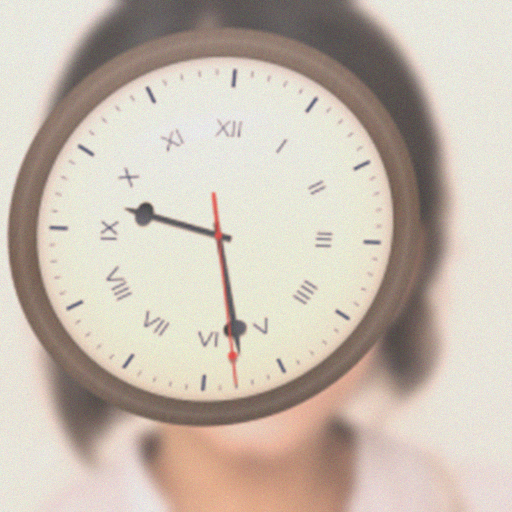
9 h 27 min 28 s
